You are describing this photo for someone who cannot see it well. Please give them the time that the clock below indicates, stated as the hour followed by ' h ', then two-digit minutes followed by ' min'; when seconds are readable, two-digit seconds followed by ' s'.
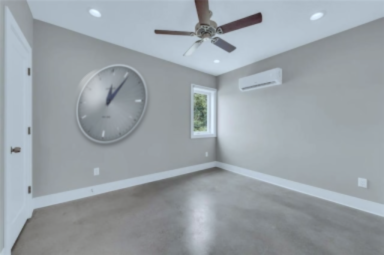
12 h 06 min
